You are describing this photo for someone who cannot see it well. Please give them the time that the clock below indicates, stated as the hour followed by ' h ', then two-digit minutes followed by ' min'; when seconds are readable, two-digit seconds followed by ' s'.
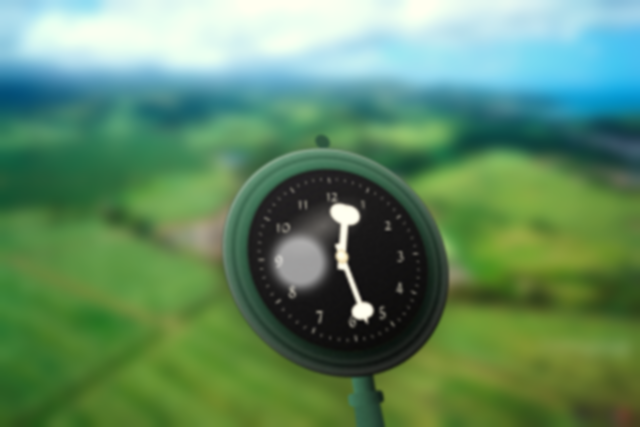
12 h 28 min
